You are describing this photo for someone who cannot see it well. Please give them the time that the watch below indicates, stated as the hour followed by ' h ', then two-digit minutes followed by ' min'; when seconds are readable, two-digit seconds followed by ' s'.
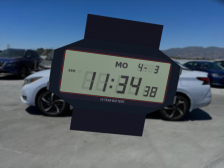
11 h 34 min 38 s
